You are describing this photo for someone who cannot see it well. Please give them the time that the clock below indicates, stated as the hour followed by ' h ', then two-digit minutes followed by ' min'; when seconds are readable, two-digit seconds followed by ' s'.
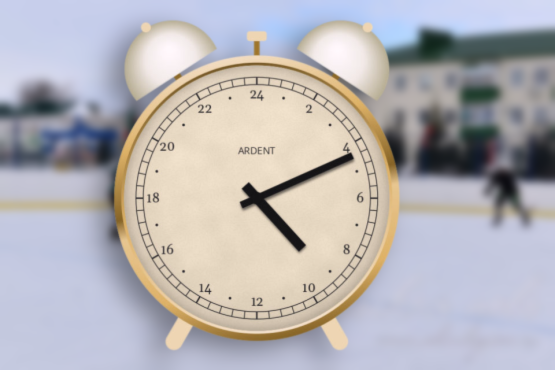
9 h 11 min
